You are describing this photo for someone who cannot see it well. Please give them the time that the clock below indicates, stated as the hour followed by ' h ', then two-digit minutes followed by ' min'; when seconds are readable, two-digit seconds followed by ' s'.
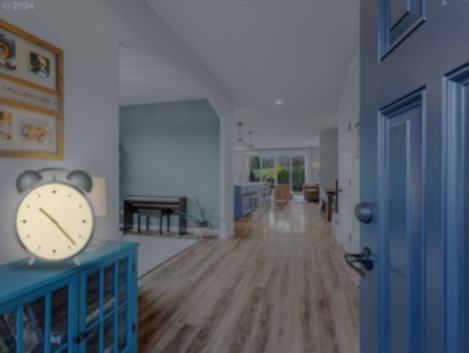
10 h 23 min
